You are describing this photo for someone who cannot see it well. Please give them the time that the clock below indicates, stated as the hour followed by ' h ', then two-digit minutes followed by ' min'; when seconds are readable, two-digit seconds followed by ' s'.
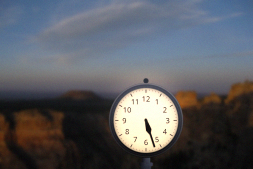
5 h 27 min
